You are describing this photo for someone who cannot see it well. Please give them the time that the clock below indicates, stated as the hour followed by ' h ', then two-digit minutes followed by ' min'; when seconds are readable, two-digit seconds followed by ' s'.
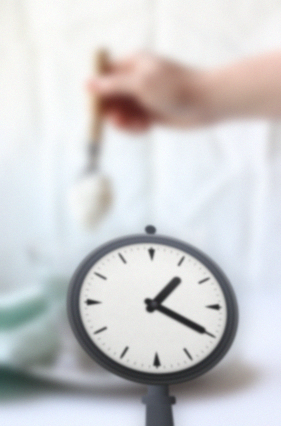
1 h 20 min
